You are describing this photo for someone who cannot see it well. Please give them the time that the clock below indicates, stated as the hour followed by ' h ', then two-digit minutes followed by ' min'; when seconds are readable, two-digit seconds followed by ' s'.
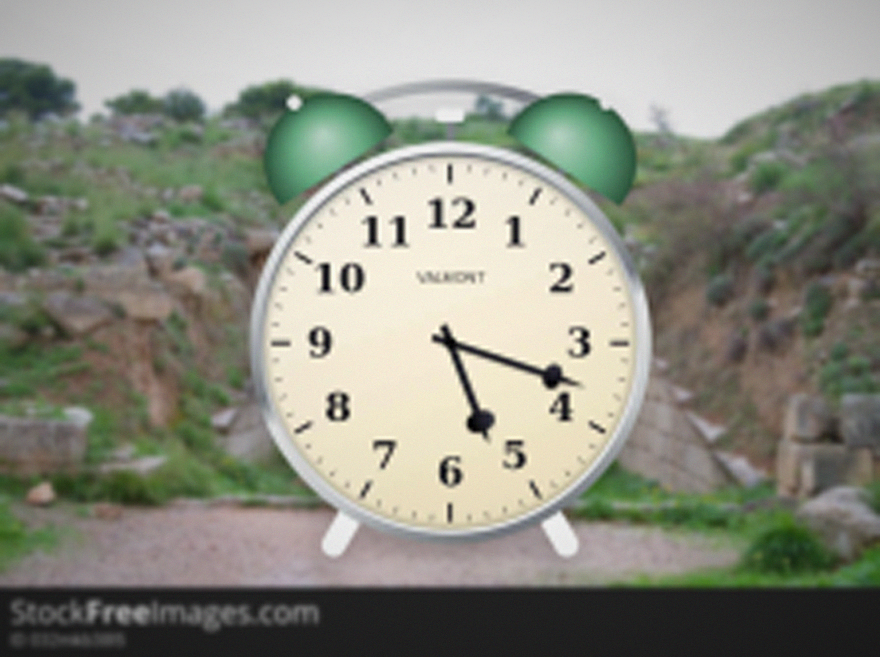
5 h 18 min
